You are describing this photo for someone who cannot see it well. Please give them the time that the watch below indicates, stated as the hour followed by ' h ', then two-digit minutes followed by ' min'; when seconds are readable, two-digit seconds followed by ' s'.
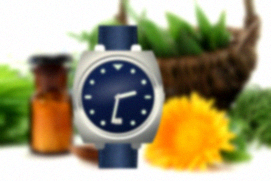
2 h 32 min
